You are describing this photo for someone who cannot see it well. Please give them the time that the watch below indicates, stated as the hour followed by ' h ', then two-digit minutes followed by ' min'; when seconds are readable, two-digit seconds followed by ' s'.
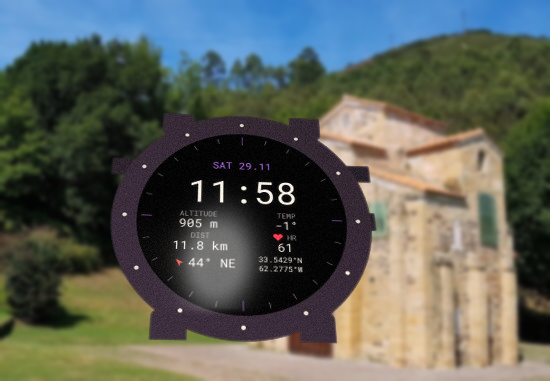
11 h 58 min
